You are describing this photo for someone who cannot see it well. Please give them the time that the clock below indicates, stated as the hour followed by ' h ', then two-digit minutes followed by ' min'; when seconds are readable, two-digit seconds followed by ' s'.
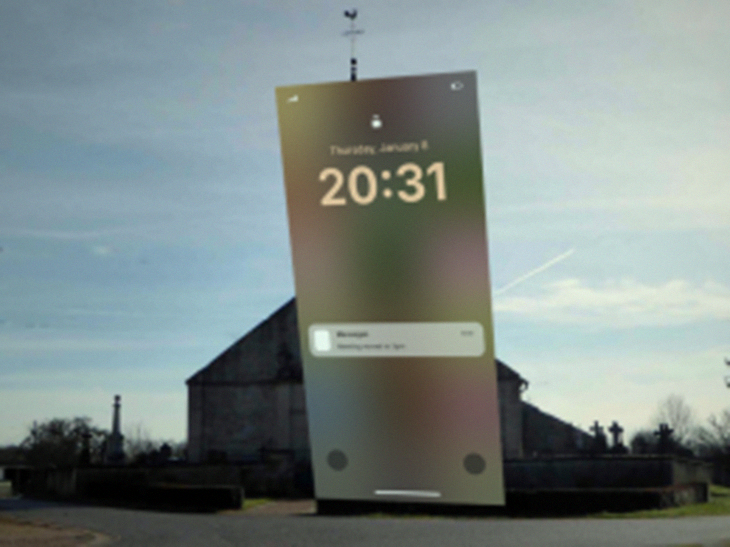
20 h 31 min
